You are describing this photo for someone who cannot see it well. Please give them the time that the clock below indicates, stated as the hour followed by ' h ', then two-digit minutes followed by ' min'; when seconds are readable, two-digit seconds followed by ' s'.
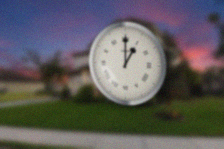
1 h 00 min
